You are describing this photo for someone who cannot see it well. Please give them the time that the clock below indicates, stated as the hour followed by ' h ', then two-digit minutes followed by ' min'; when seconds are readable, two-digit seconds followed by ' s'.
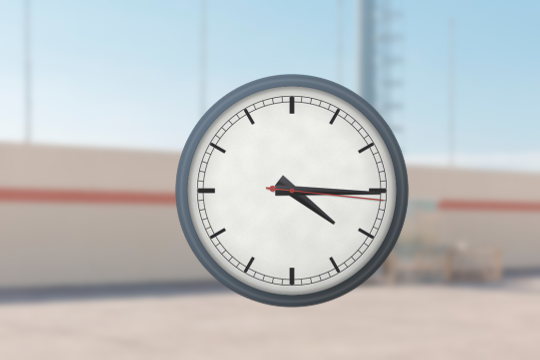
4 h 15 min 16 s
